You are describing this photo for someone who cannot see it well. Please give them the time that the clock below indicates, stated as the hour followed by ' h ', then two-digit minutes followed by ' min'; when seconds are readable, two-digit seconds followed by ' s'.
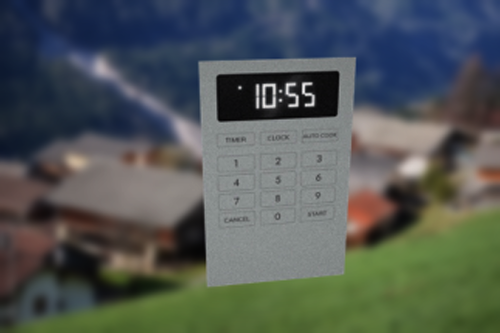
10 h 55 min
